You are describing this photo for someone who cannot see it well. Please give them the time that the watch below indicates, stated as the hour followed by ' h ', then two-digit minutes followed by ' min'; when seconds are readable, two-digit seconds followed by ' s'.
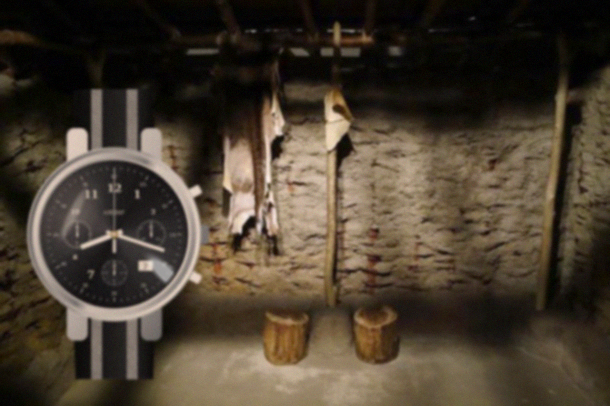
8 h 18 min
